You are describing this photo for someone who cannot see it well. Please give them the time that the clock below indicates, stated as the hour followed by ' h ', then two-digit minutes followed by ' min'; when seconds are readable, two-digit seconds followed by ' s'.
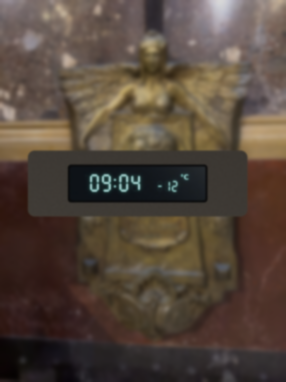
9 h 04 min
